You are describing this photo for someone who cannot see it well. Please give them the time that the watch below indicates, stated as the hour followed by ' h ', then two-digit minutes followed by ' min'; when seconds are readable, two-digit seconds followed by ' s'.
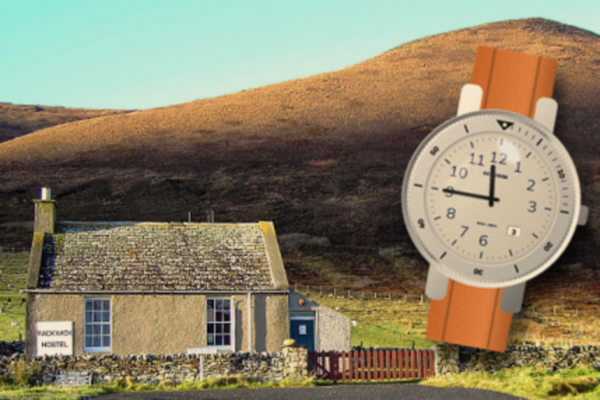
11 h 45 min
